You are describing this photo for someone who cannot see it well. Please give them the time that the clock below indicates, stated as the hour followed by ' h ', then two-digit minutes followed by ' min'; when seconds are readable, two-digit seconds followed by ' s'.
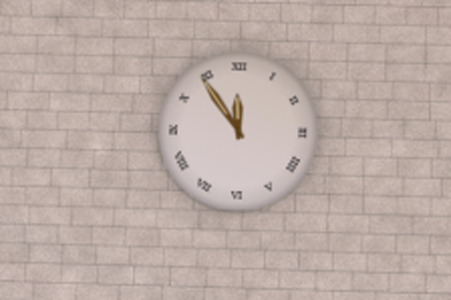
11 h 54 min
